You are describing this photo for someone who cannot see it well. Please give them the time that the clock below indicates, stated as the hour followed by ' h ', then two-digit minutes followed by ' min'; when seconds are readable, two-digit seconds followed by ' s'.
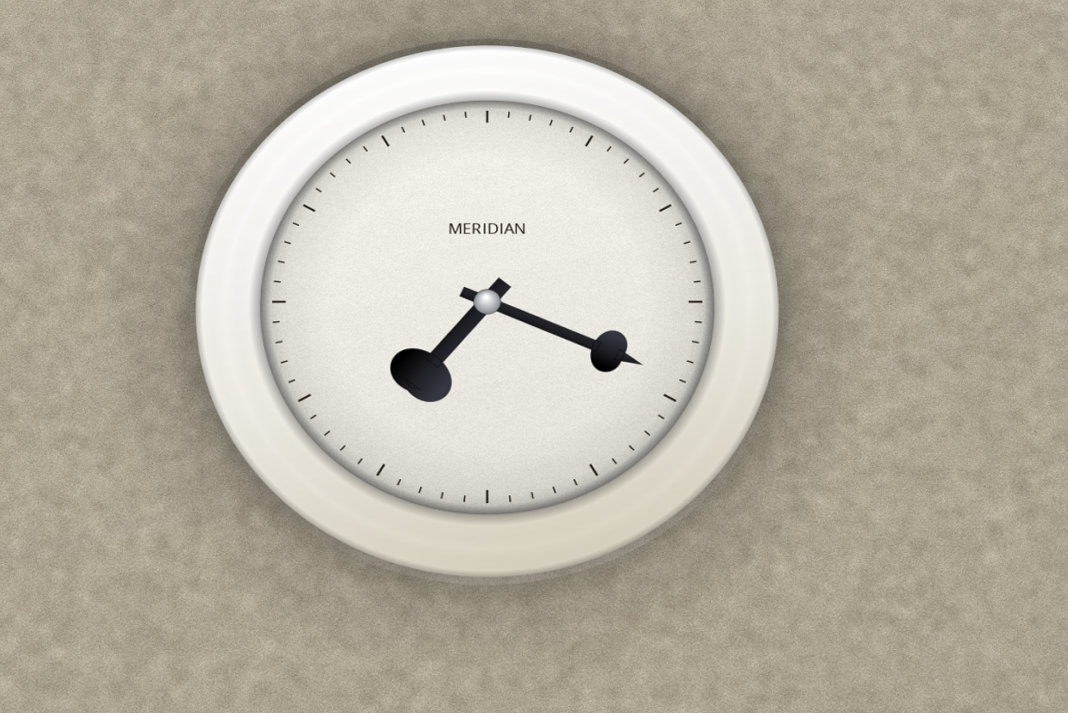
7 h 19 min
